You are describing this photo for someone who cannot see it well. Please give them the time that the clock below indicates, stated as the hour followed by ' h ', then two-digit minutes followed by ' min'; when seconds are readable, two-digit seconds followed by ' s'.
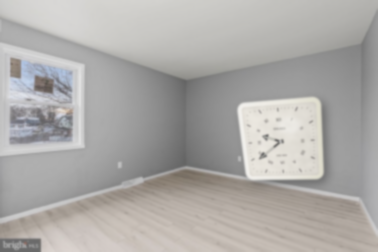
9 h 39 min
